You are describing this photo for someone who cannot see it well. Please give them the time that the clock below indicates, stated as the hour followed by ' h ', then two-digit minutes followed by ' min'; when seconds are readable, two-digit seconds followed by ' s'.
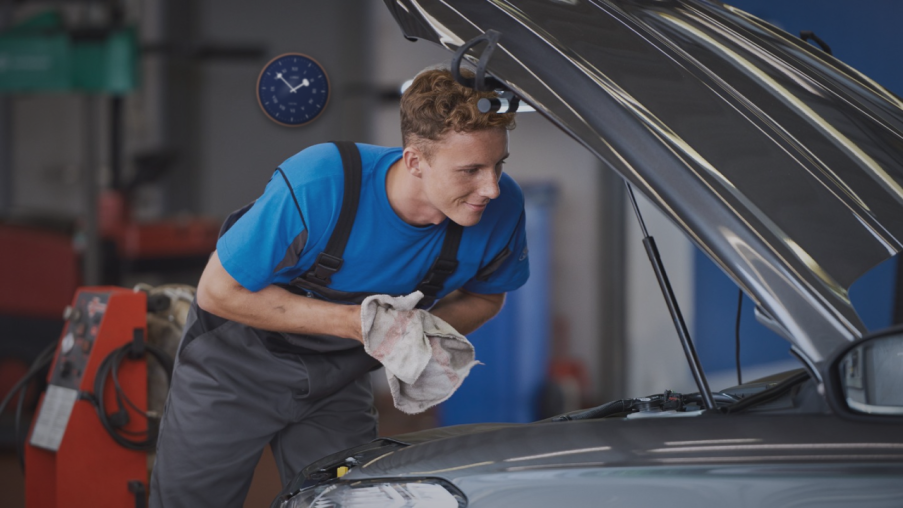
1 h 52 min
